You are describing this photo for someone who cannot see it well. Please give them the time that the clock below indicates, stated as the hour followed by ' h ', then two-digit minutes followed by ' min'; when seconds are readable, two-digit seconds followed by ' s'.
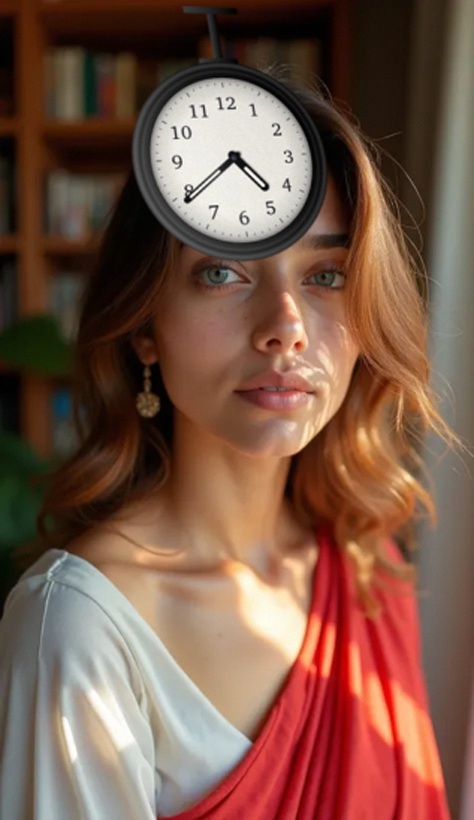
4 h 39 min
